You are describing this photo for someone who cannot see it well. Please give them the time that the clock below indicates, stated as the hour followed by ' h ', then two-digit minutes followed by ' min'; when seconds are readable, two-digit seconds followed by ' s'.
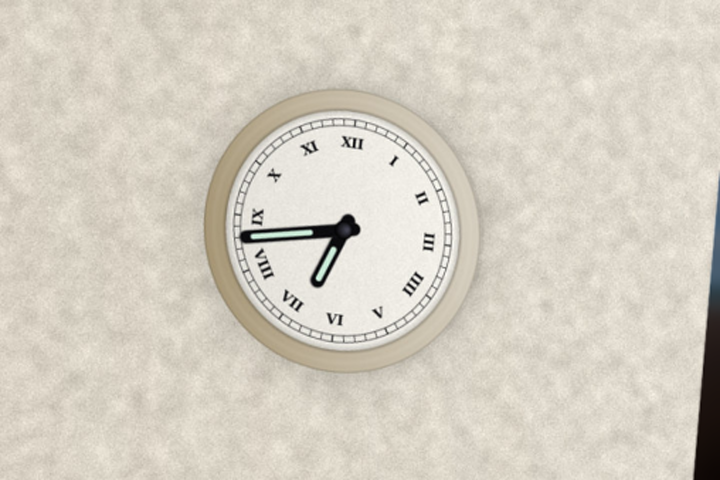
6 h 43 min
